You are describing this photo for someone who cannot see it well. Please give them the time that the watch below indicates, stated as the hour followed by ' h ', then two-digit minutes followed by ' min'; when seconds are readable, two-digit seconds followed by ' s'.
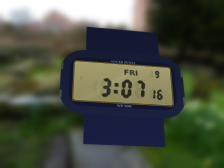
3 h 07 min 16 s
